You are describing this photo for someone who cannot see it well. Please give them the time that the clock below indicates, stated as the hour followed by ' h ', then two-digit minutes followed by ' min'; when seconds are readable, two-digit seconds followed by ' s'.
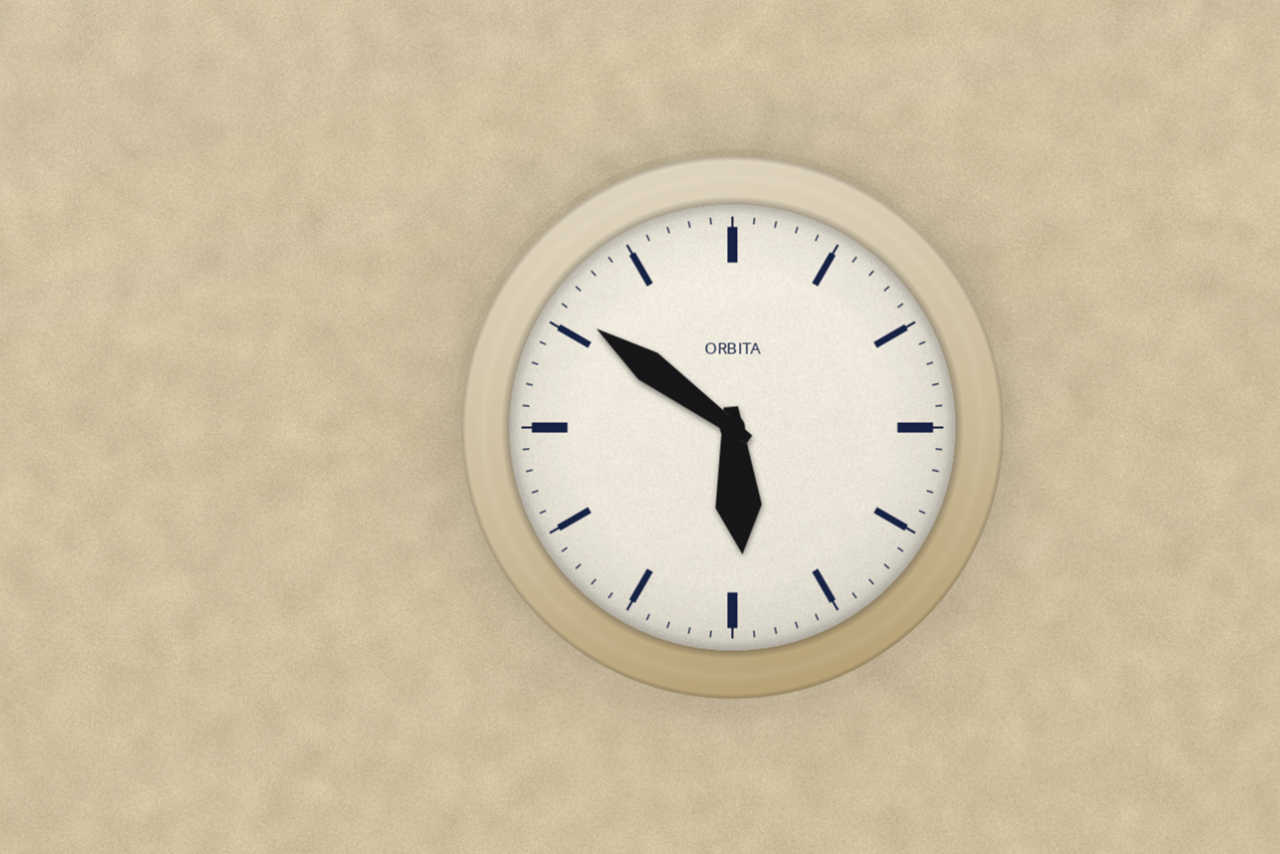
5 h 51 min
